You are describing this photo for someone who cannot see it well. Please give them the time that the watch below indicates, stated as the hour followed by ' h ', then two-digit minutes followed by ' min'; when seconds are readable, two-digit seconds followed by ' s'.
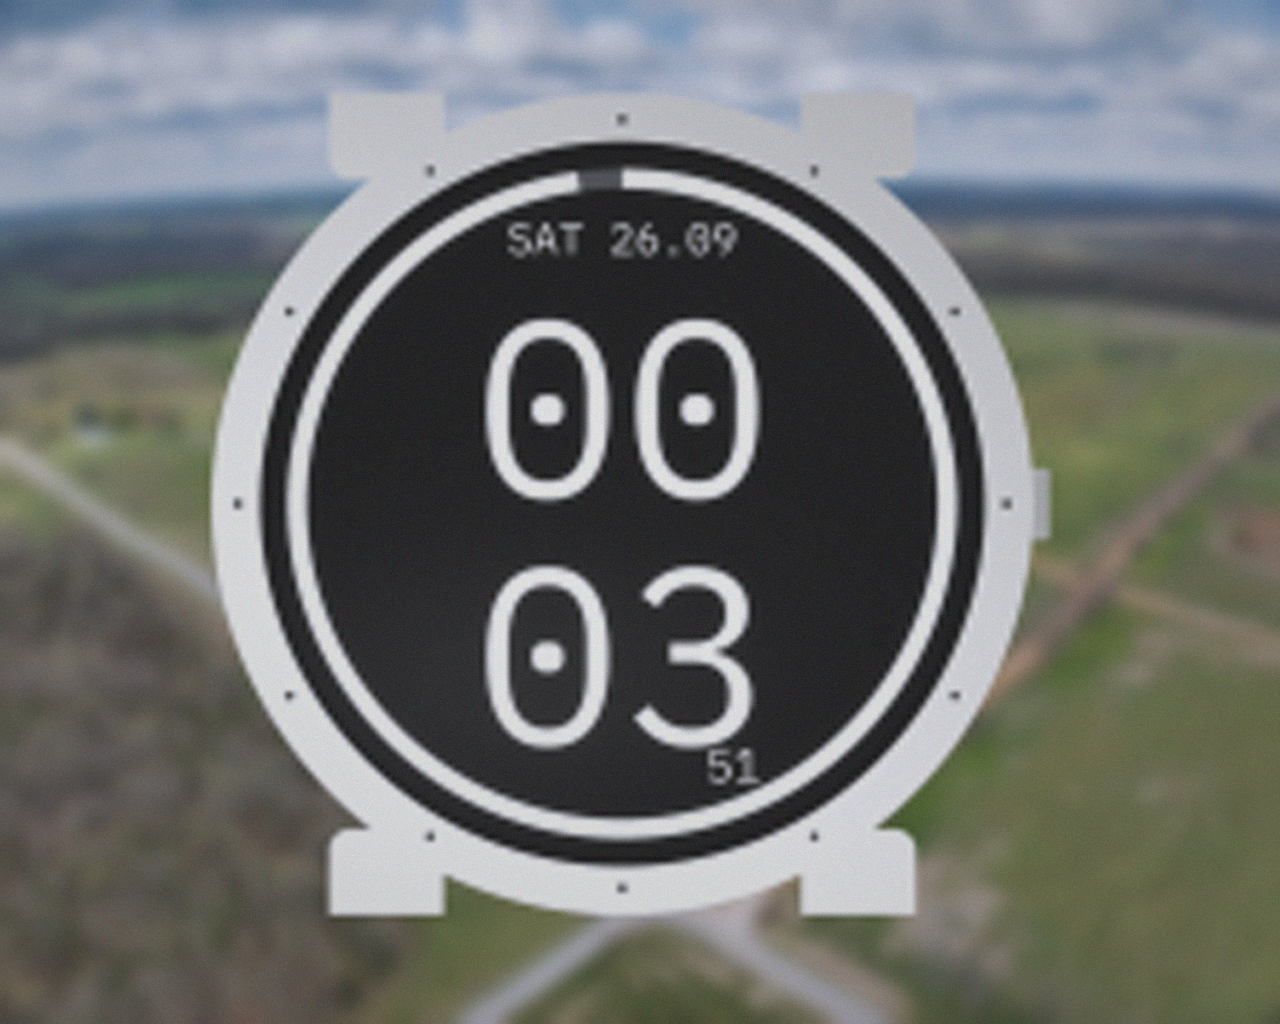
0 h 03 min 51 s
